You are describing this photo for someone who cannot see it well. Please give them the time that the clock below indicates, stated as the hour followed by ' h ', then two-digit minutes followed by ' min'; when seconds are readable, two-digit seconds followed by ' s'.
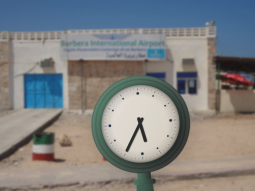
5 h 35 min
